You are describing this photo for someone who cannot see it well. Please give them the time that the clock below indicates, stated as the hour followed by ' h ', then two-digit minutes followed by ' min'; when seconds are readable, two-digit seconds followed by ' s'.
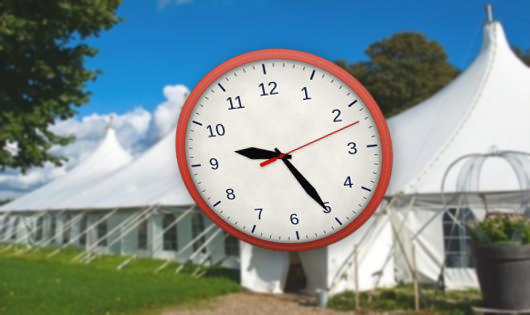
9 h 25 min 12 s
